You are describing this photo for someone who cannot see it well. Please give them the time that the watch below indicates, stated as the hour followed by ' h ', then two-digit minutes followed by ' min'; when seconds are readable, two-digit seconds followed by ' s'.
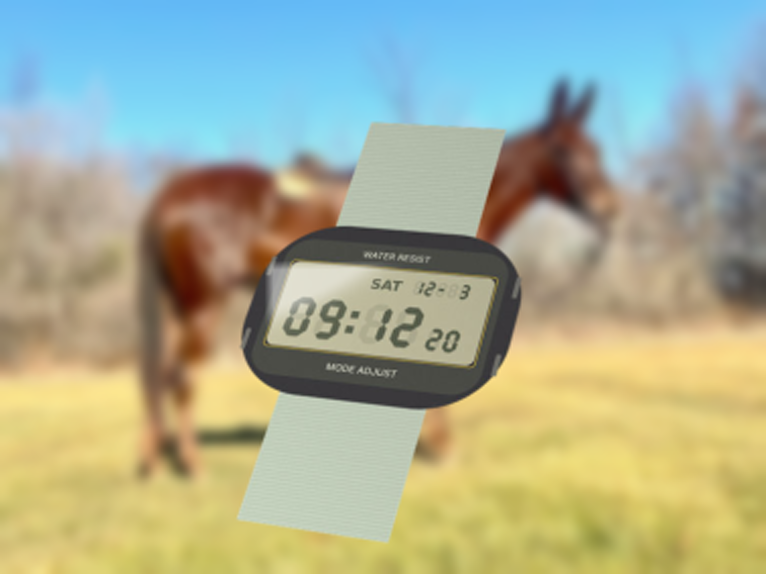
9 h 12 min 20 s
